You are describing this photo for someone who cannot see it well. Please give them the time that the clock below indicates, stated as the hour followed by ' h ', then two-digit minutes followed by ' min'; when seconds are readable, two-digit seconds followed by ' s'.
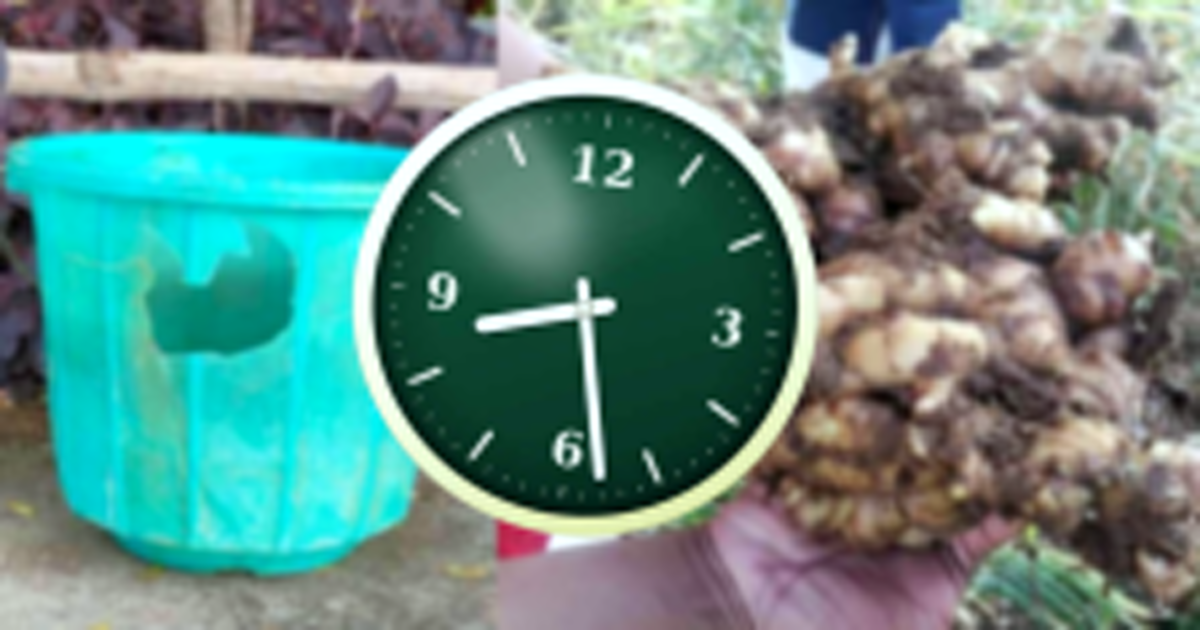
8 h 28 min
